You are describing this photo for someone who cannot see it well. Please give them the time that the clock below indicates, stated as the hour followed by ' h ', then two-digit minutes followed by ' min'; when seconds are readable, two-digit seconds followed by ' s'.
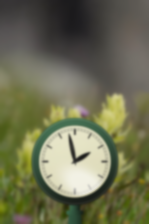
1 h 58 min
